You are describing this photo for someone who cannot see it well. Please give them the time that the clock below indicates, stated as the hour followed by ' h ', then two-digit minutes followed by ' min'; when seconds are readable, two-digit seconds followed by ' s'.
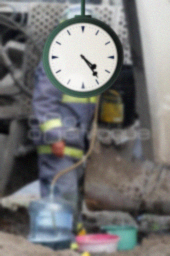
4 h 24 min
